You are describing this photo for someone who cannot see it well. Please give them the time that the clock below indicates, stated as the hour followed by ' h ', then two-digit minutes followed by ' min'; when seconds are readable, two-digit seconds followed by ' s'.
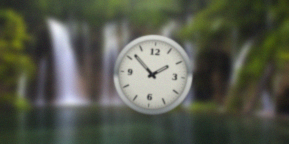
1 h 52 min
